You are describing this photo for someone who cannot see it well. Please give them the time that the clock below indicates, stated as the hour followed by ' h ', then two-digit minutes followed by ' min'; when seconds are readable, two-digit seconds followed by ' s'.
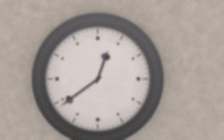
12 h 39 min
